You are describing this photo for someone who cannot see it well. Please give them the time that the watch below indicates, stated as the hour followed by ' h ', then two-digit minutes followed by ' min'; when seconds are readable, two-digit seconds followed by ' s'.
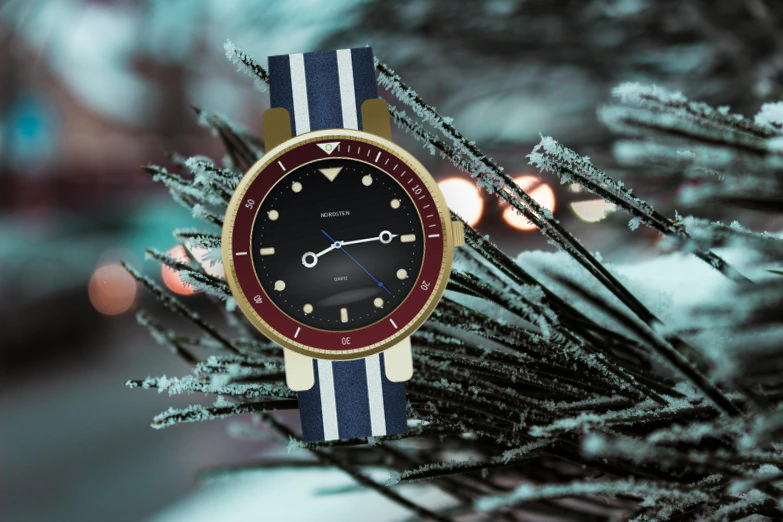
8 h 14 min 23 s
